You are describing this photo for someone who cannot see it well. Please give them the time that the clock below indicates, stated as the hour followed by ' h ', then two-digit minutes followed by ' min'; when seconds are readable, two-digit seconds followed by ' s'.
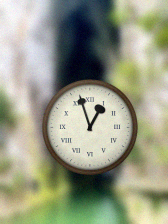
12 h 57 min
